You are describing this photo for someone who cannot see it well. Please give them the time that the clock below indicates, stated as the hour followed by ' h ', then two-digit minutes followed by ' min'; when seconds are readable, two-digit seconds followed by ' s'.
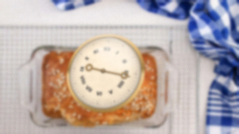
9 h 16 min
